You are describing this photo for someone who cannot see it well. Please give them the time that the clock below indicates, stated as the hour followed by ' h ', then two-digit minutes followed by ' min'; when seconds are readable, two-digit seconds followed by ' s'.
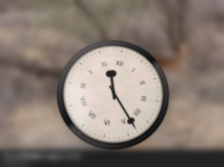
11 h 23 min
